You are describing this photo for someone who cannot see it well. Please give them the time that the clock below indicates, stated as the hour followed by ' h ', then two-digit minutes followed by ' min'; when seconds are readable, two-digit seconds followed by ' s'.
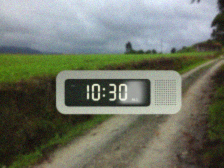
10 h 30 min
